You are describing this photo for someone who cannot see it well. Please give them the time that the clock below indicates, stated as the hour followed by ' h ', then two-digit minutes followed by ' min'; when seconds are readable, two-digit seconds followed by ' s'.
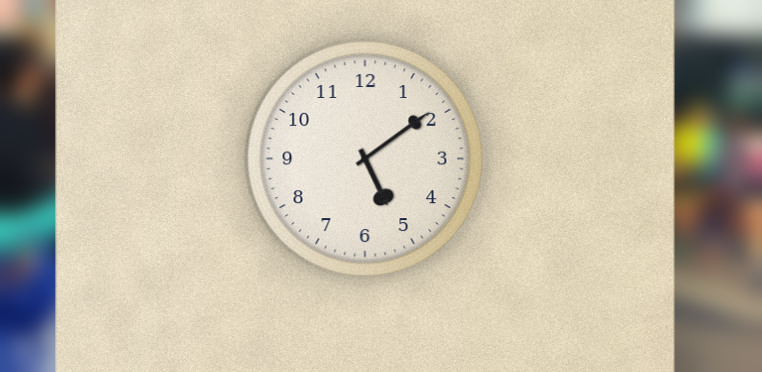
5 h 09 min
